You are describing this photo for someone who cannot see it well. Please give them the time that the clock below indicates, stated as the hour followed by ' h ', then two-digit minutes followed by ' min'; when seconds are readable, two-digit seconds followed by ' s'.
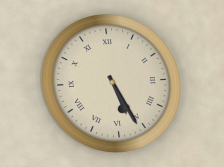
5 h 26 min
